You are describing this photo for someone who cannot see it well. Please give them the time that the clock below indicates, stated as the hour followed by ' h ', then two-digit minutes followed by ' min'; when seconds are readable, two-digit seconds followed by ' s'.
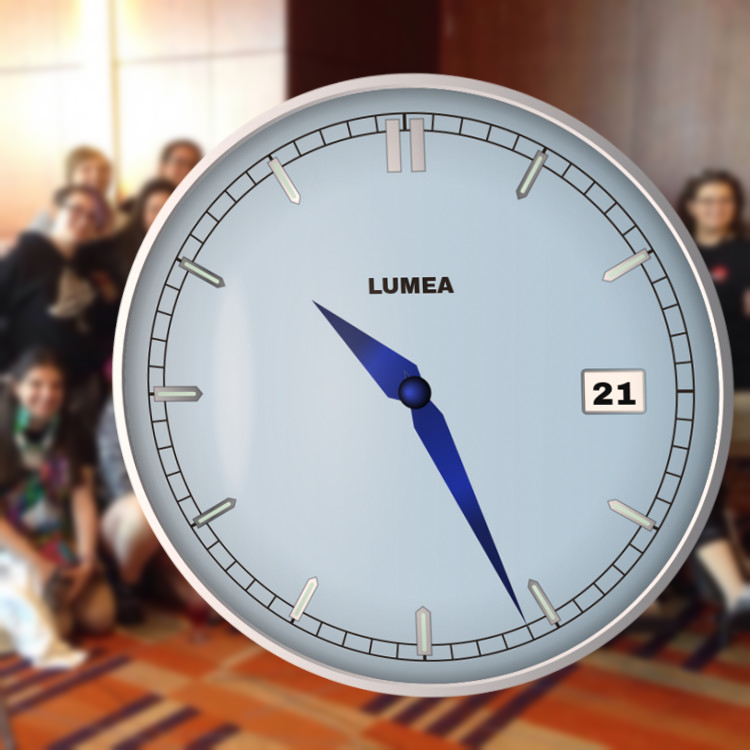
10 h 26 min
